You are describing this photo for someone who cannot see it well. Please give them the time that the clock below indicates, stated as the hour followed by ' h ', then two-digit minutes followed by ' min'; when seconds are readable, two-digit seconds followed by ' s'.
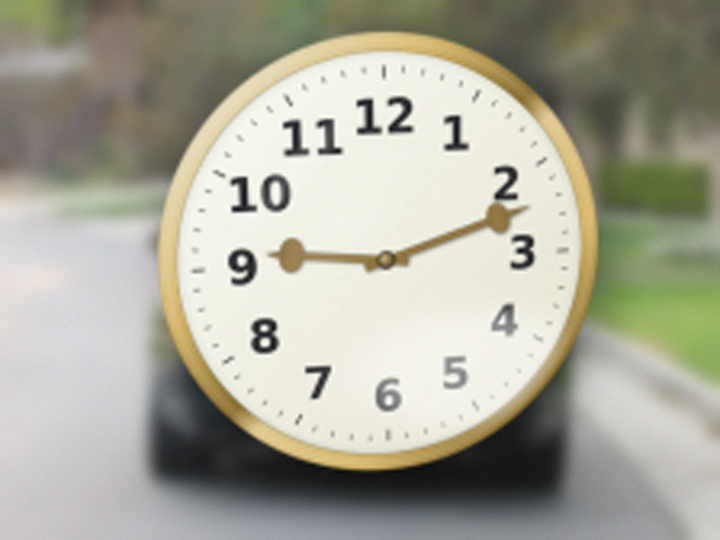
9 h 12 min
